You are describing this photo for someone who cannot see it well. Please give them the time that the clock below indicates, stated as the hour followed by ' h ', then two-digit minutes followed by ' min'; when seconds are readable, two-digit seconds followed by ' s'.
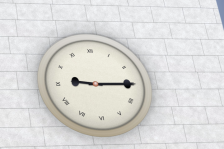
9 h 15 min
